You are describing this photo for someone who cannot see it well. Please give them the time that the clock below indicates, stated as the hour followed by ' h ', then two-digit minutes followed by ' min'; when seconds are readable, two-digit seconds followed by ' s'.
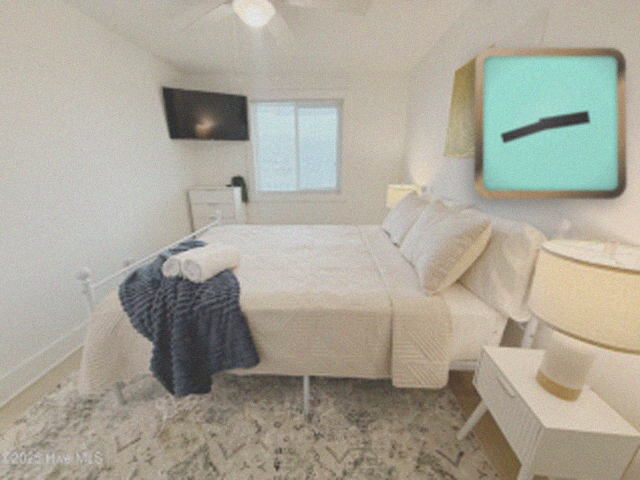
2 h 42 min
